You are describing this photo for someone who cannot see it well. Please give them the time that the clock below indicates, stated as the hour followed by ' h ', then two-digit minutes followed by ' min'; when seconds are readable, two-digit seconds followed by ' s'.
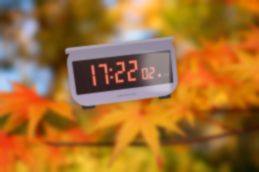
17 h 22 min 02 s
